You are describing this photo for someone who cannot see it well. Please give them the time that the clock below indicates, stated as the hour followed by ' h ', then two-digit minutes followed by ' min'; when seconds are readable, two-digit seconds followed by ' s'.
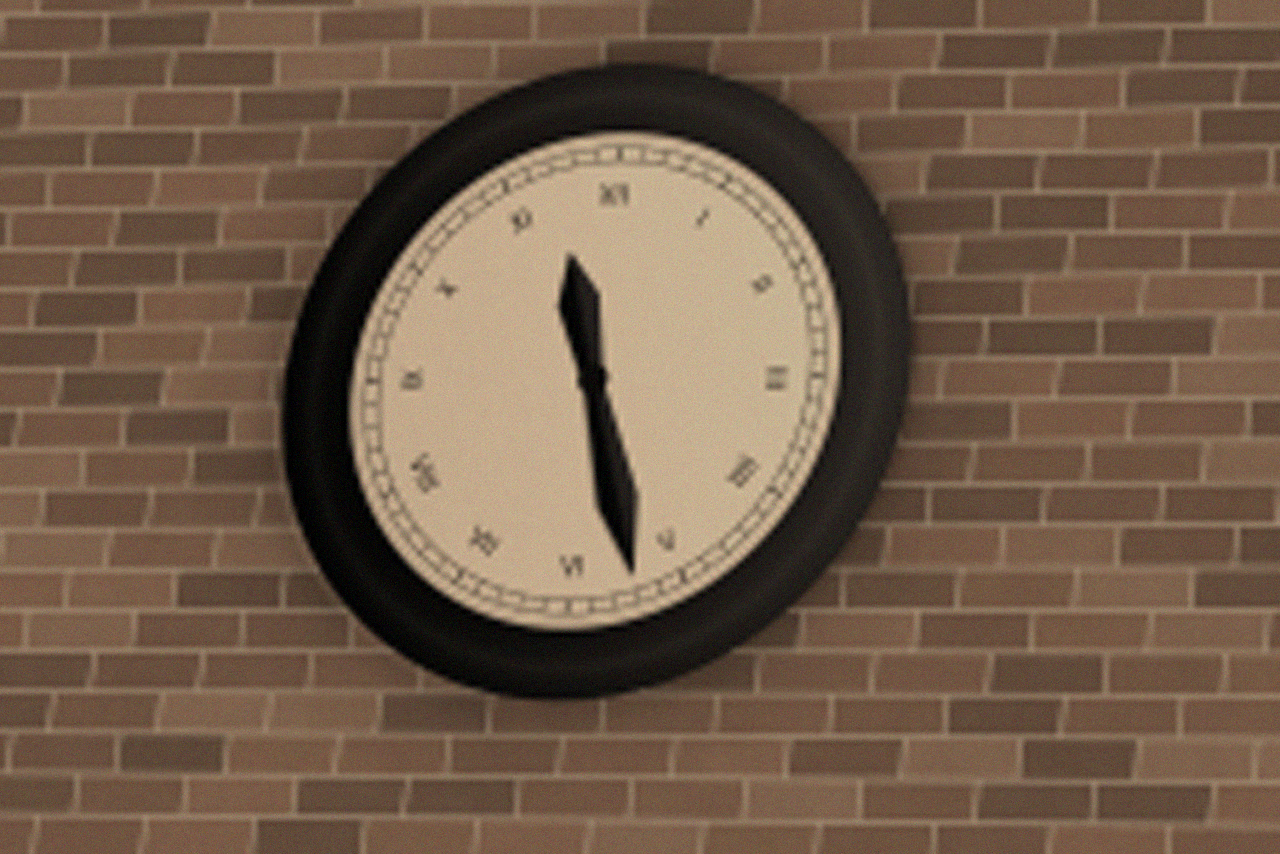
11 h 27 min
